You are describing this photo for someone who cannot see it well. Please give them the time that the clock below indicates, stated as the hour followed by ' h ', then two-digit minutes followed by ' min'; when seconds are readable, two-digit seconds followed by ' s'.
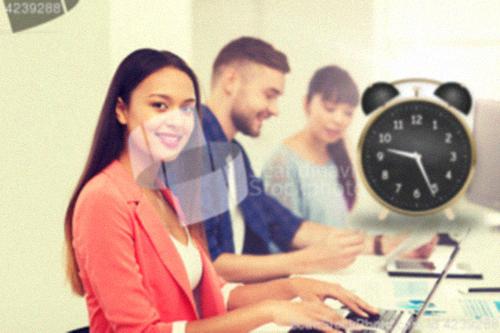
9 h 26 min
